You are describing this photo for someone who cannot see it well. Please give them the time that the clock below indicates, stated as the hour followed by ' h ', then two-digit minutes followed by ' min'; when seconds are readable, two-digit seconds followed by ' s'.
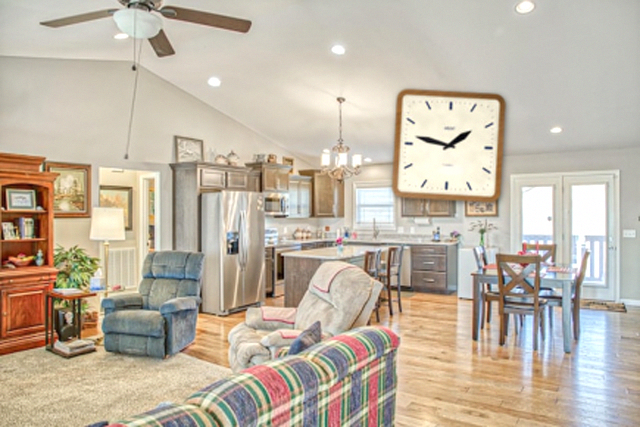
1 h 47 min
